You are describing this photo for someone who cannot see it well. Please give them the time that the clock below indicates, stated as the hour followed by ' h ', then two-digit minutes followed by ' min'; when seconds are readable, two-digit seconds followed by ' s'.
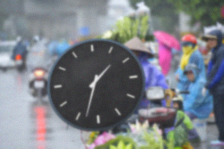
1 h 33 min
